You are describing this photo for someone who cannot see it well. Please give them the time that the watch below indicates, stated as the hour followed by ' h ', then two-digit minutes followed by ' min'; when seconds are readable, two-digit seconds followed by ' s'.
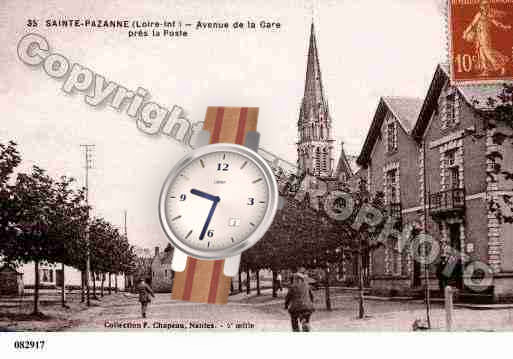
9 h 32 min
